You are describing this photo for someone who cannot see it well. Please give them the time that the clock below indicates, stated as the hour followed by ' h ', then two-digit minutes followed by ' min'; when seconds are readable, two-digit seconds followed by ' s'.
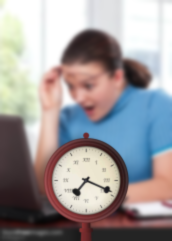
7 h 19 min
